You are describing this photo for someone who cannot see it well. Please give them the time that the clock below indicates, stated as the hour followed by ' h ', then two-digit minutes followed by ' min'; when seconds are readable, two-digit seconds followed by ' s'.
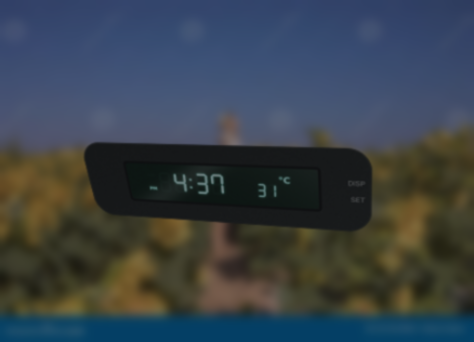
4 h 37 min
